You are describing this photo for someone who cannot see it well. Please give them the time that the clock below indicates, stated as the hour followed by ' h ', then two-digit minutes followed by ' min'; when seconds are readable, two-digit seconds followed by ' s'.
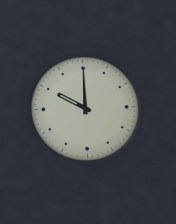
10 h 00 min
